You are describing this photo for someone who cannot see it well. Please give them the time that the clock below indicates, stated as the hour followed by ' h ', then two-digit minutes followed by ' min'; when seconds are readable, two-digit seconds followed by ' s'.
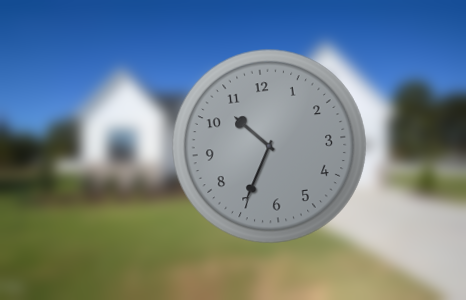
10 h 35 min
